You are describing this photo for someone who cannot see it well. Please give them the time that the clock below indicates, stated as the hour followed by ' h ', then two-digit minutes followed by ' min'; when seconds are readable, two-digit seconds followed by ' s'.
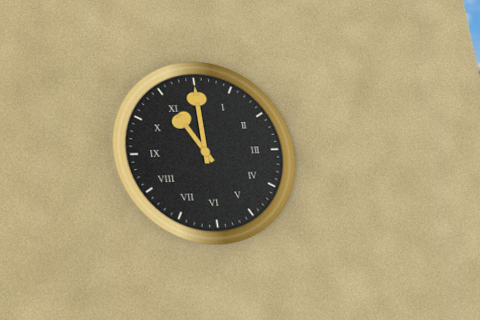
11 h 00 min
